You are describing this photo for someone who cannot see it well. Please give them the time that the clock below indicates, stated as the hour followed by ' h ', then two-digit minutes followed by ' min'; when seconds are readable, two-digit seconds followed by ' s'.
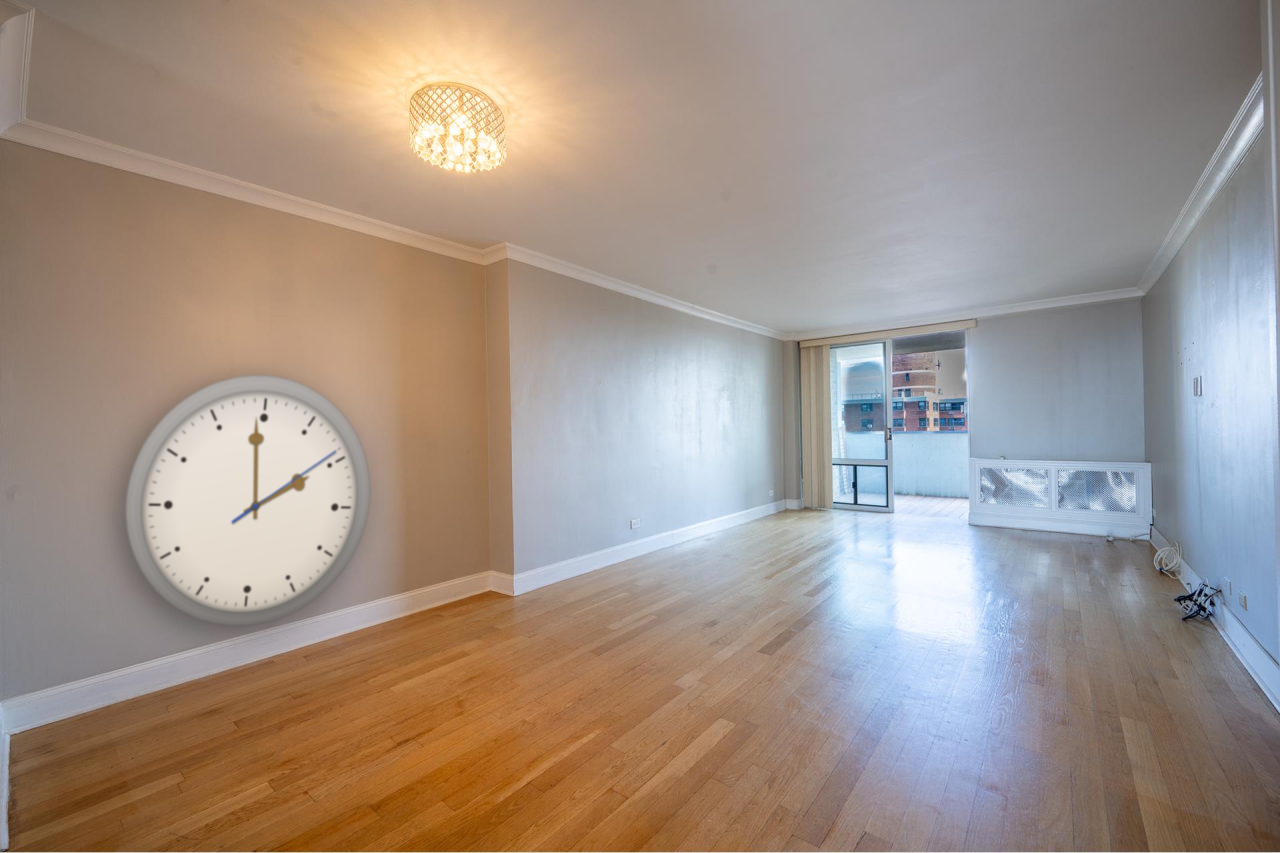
1 h 59 min 09 s
